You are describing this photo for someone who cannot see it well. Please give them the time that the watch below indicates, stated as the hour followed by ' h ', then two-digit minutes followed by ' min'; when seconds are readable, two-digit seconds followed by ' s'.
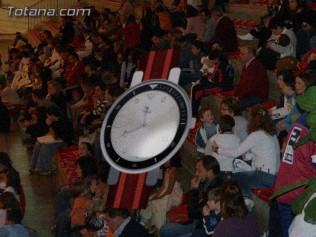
11 h 41 min
